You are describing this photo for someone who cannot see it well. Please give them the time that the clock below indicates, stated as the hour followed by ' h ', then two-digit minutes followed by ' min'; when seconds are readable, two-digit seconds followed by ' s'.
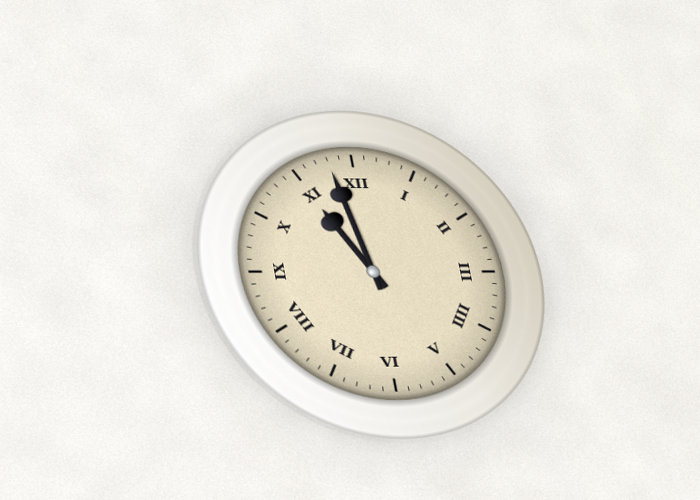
10 h 58 min
